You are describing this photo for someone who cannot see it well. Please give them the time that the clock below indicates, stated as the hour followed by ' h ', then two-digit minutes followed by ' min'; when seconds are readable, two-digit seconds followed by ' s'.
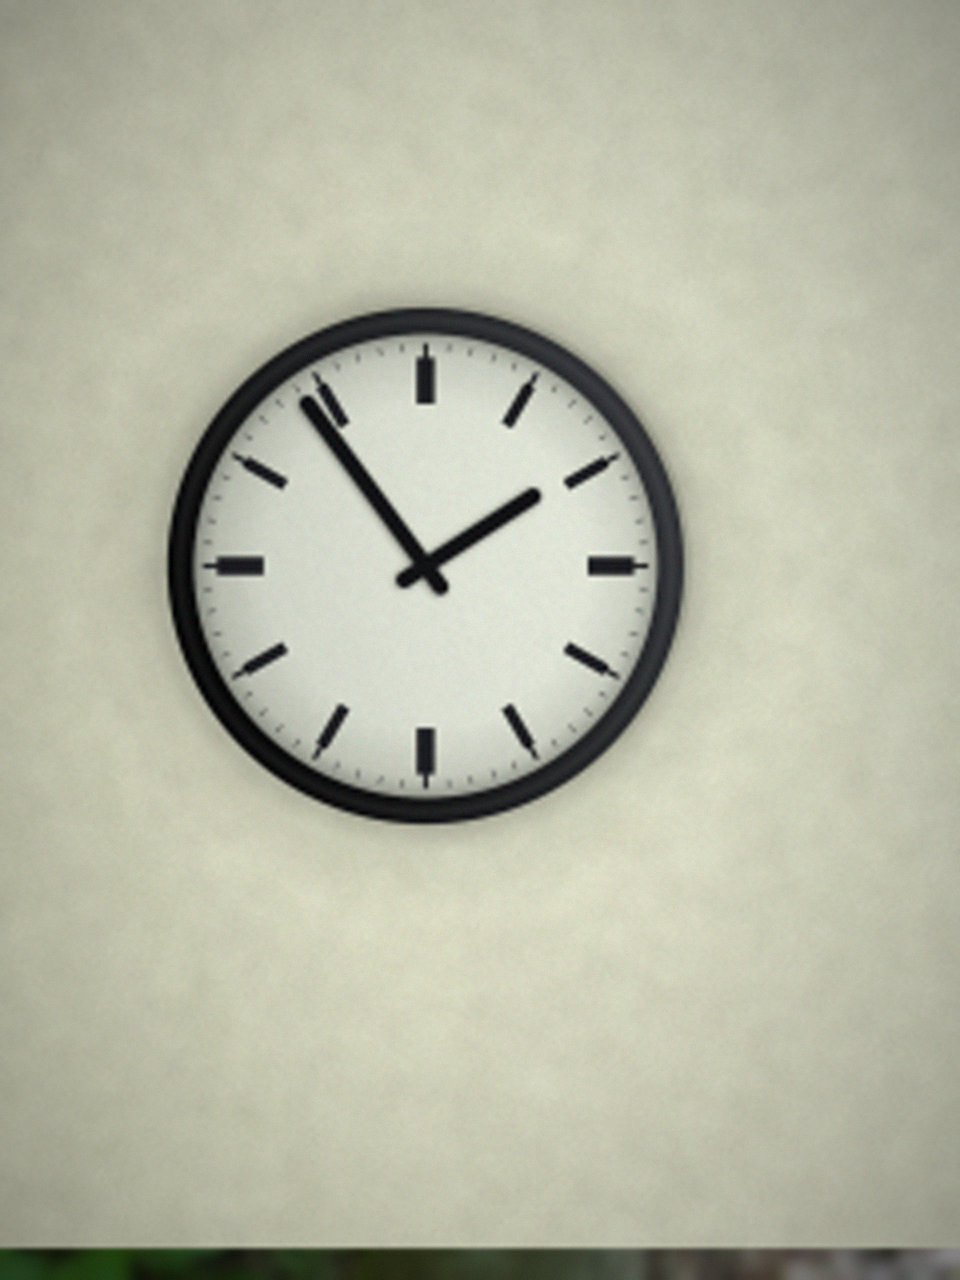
1 h 54 min
